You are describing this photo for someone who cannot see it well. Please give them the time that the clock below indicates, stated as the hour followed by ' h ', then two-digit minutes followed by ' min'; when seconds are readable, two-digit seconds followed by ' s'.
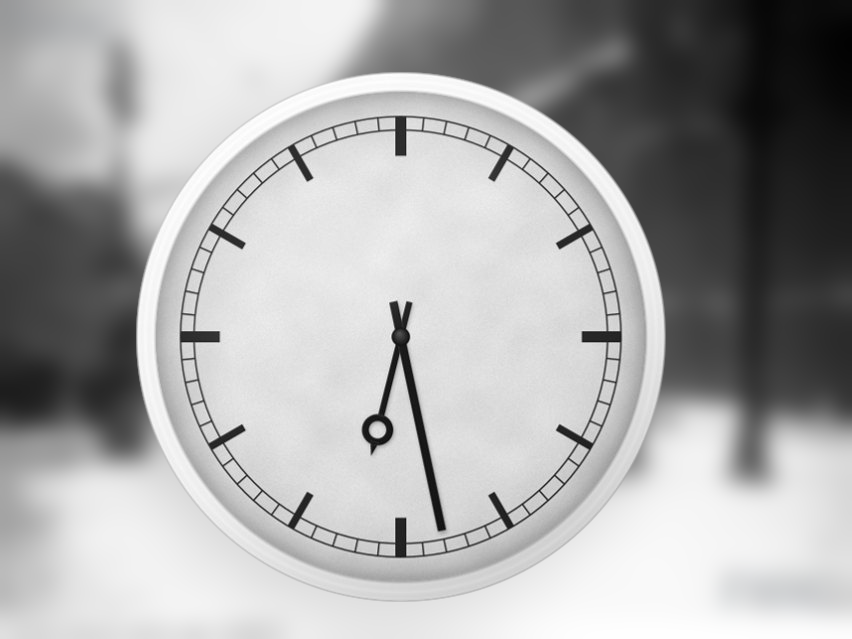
6 h 28 min
